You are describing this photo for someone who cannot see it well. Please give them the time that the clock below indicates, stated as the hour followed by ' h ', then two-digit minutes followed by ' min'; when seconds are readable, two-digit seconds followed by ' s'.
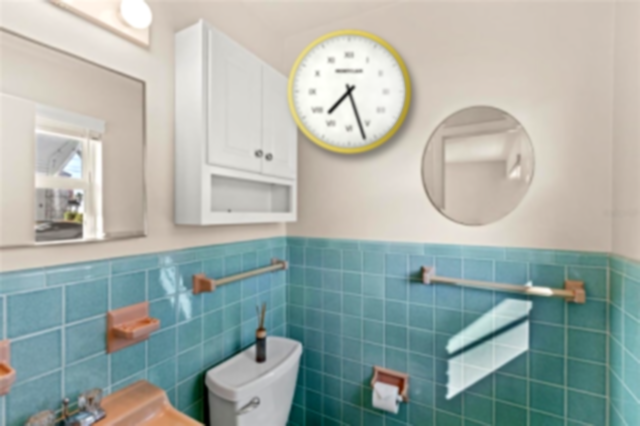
7 h 27 min
